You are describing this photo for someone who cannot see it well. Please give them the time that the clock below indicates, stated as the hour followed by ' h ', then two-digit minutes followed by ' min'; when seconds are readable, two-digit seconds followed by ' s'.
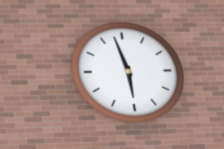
5 h 58 min
